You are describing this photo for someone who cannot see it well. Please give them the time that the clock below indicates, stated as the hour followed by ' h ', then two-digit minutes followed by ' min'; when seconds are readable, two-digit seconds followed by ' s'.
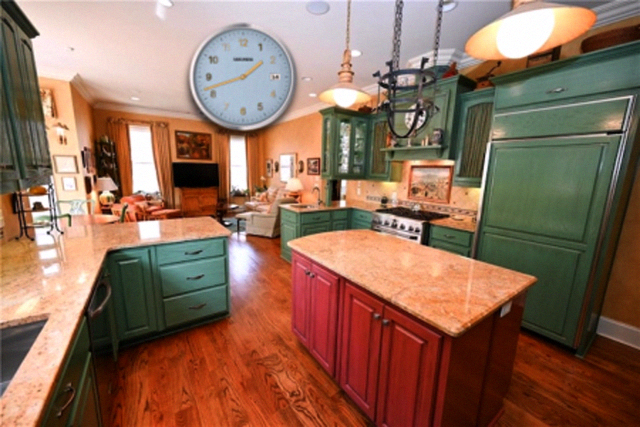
1 h 42 min
